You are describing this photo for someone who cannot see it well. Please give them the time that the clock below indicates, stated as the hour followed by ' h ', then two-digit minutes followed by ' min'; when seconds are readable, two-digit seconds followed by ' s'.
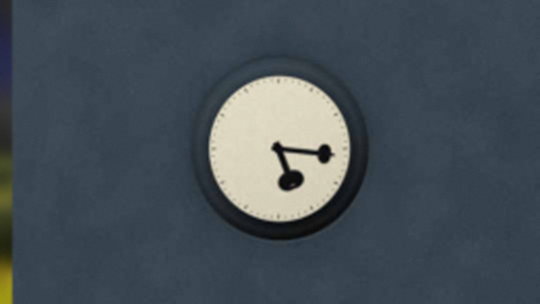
5 h 16 min
